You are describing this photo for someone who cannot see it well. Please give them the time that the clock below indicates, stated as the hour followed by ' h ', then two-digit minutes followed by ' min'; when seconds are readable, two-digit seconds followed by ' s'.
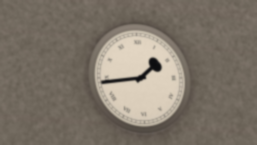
1 h 44 min
